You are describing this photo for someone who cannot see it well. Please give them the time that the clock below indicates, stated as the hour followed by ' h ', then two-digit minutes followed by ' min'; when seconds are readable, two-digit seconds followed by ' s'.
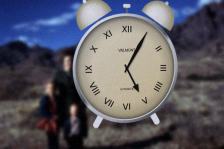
5 h 05 min
